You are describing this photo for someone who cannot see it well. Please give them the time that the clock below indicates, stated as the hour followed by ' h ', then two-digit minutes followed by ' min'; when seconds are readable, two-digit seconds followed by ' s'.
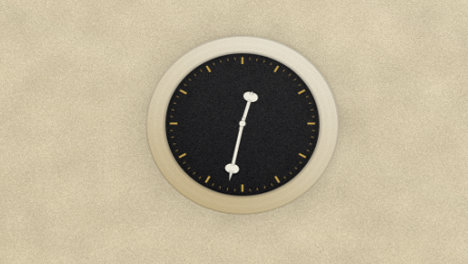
12 h 32 min
